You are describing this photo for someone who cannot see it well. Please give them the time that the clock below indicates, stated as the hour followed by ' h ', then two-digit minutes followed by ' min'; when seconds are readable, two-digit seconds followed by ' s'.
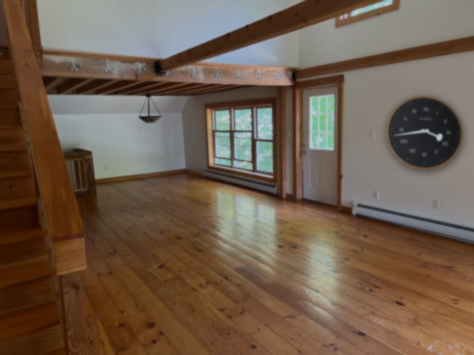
3 h 43 min
